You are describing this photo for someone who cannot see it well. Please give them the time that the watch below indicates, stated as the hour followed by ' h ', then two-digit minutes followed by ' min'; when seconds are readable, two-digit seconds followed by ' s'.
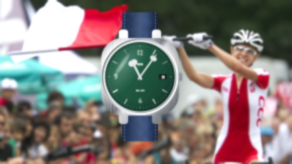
11 h 06 min
